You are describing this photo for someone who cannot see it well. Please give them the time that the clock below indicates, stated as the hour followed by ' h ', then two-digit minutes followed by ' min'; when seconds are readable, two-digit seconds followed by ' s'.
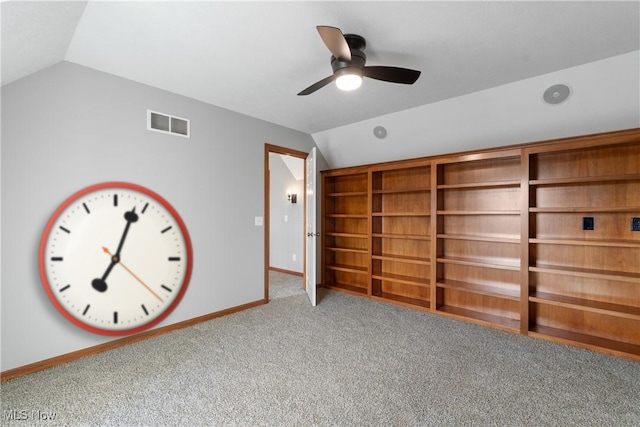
7 h 03 min 22 s
